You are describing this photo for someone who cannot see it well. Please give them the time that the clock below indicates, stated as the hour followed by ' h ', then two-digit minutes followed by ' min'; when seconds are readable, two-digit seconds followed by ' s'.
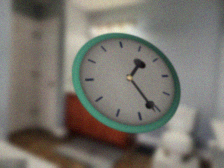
1 h 26 min
